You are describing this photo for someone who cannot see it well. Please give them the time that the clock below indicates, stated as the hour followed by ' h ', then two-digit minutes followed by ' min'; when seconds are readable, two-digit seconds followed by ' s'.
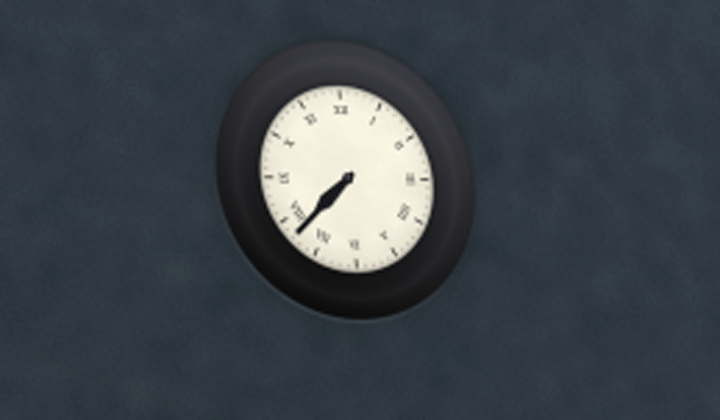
7 h 38 min
